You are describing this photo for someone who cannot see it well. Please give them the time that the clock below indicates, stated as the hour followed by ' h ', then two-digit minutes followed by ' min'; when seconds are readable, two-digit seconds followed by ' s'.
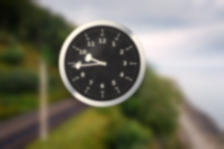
9 h 44 min
